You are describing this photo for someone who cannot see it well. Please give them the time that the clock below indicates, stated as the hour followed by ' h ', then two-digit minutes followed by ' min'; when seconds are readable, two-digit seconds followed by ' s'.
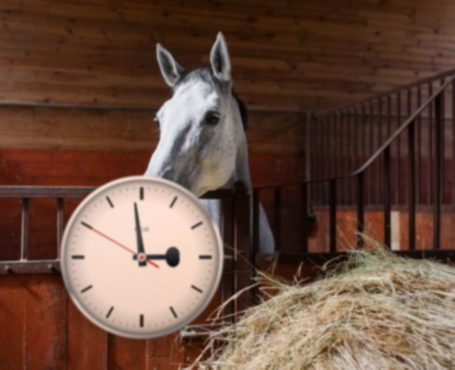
2 h 58 min 50 s
